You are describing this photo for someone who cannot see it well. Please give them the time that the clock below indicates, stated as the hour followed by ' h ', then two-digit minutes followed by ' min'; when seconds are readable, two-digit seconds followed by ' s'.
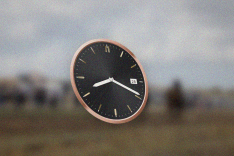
8 h 19 min
